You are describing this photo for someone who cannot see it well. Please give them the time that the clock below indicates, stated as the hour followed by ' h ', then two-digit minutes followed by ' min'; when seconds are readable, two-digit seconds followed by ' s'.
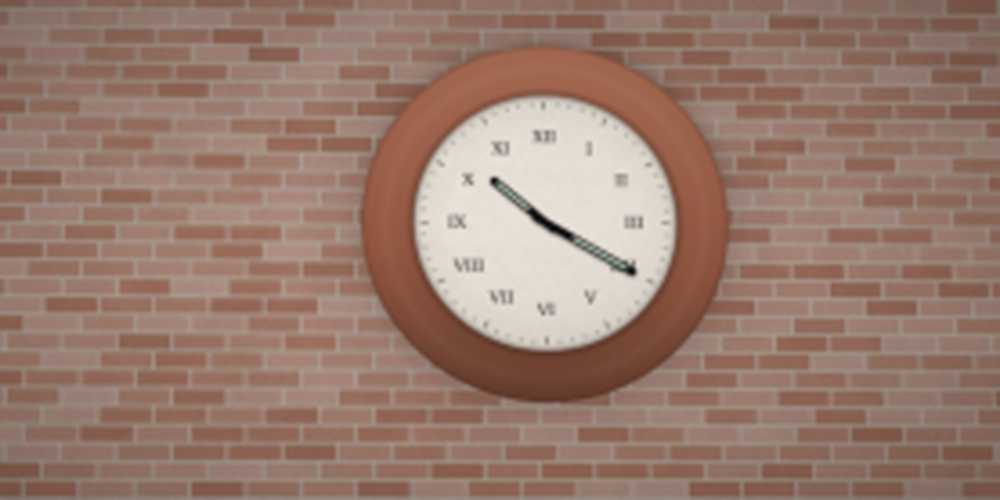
10 h 20 min
